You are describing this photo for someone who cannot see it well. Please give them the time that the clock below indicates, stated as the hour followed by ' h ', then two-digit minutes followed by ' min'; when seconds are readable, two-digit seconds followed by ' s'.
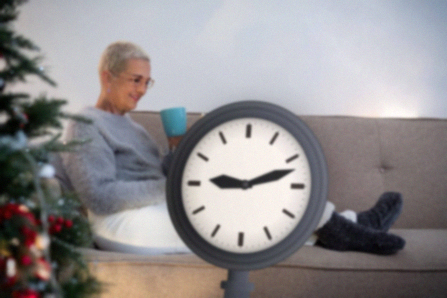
9 h 12 min
